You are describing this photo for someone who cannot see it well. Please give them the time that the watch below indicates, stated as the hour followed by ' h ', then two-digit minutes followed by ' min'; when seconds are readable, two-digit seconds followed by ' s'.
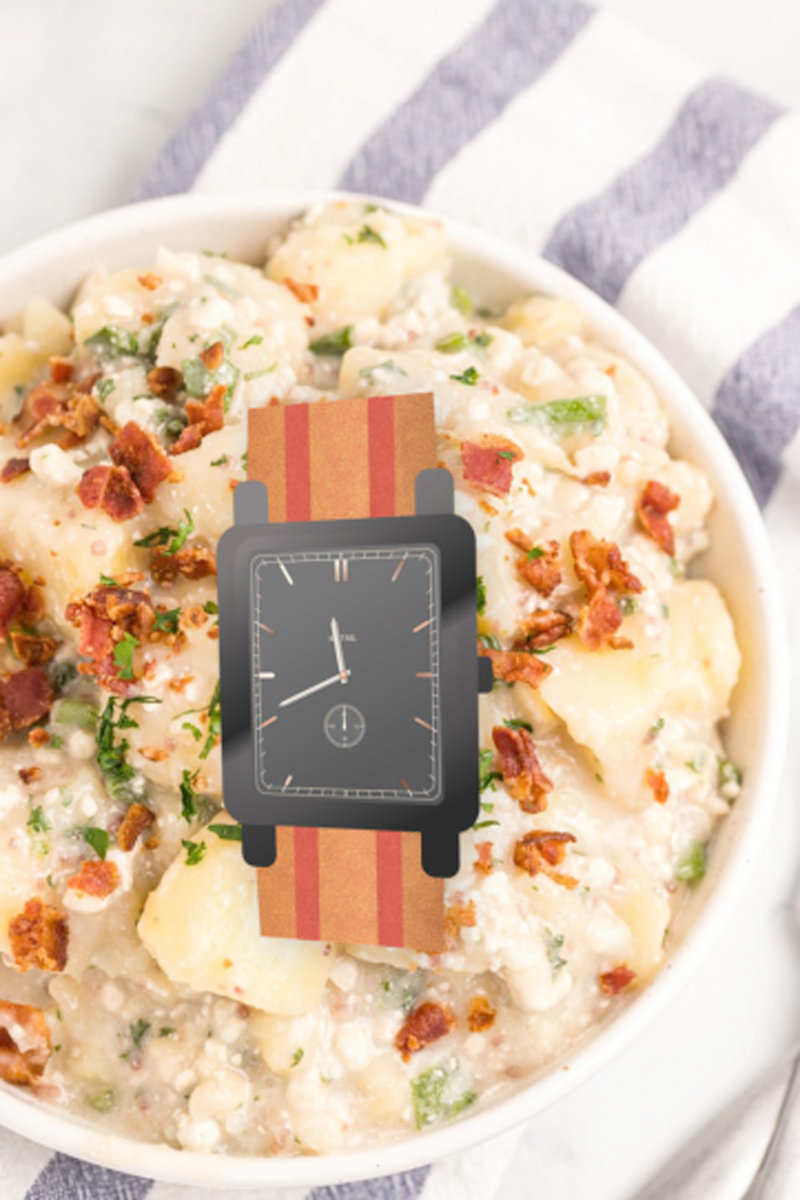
11 h 41 min
